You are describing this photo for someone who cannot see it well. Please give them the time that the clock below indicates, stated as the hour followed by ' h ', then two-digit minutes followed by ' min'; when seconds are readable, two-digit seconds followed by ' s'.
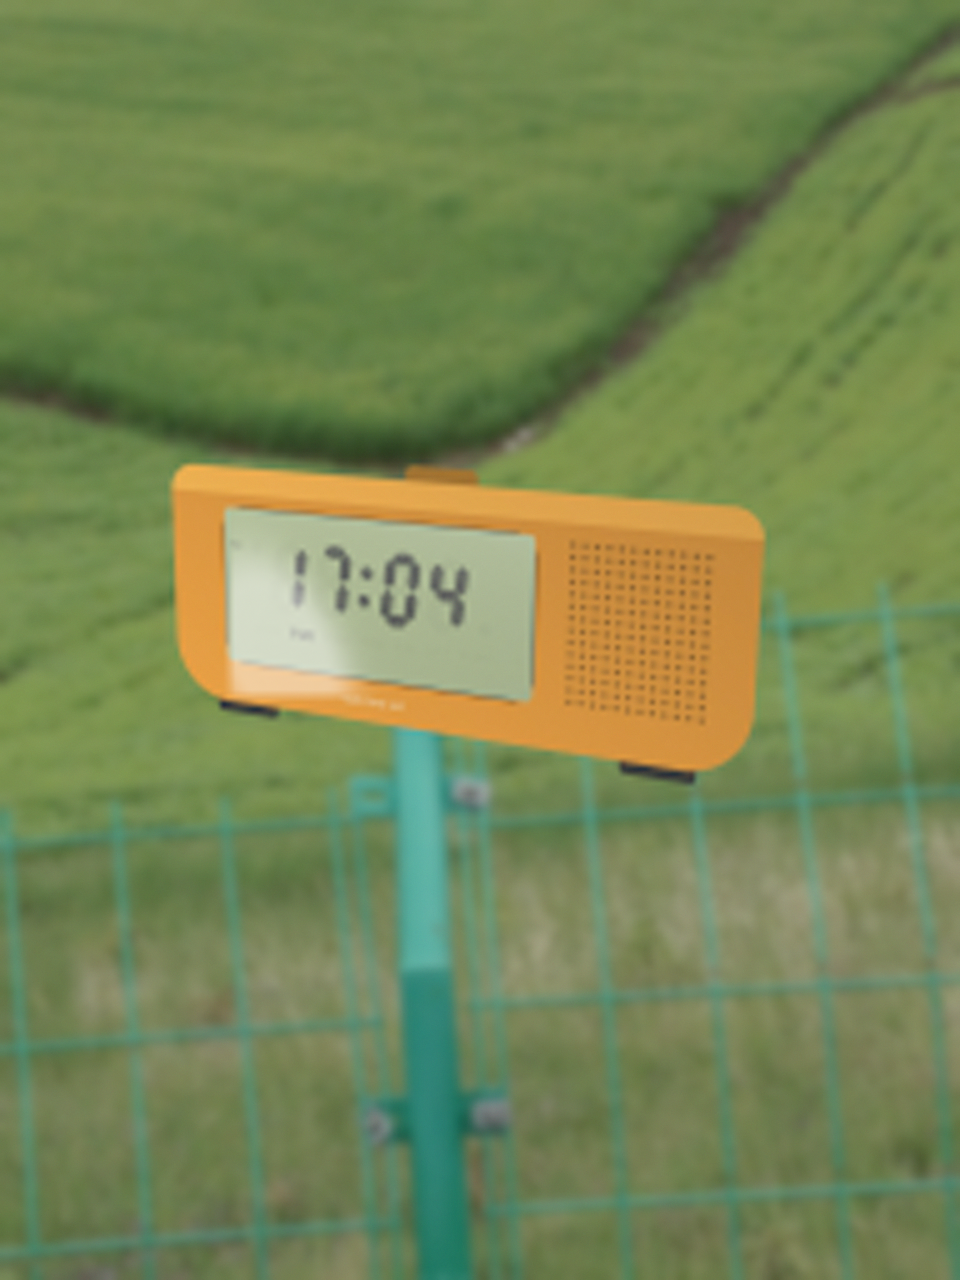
17 h 04 min
